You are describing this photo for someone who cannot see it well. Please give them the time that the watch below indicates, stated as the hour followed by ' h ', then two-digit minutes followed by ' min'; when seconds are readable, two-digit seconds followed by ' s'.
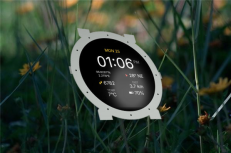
1 h 06 min
